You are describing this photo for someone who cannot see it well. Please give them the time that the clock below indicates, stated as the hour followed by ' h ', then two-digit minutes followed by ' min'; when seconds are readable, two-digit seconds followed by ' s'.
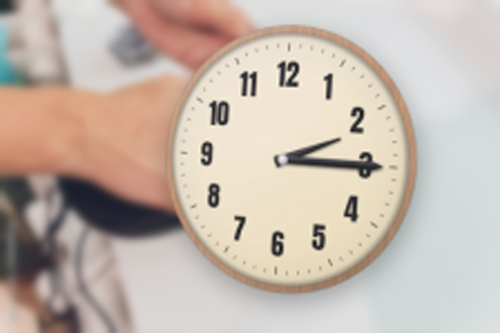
2 h 15 min
